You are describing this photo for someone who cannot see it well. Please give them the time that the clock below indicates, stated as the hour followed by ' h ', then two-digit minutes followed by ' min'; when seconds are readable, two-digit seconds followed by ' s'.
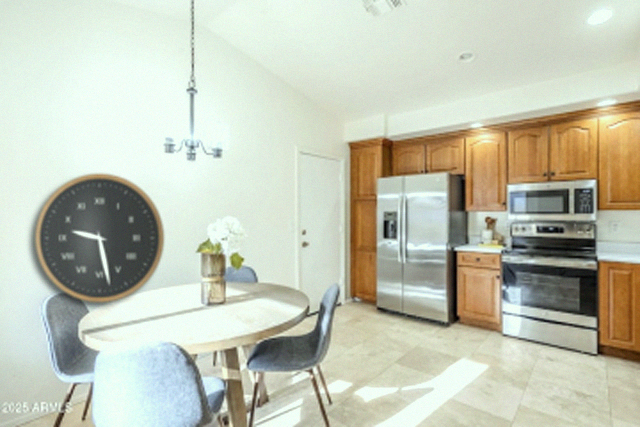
9 h 28 min
